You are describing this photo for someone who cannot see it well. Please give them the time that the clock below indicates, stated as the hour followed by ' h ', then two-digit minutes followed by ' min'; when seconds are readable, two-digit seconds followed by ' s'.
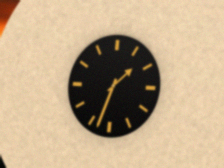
1 h 33 min
